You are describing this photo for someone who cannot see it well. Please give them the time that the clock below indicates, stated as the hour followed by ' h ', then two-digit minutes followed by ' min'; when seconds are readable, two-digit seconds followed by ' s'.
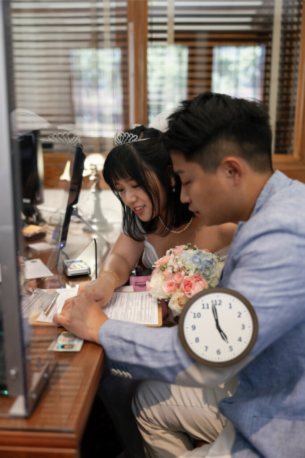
4 h 58 min
